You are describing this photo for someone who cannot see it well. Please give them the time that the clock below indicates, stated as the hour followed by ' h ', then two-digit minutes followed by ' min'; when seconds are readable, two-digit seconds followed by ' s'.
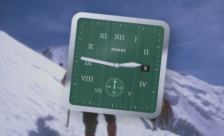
2 h 46 min
